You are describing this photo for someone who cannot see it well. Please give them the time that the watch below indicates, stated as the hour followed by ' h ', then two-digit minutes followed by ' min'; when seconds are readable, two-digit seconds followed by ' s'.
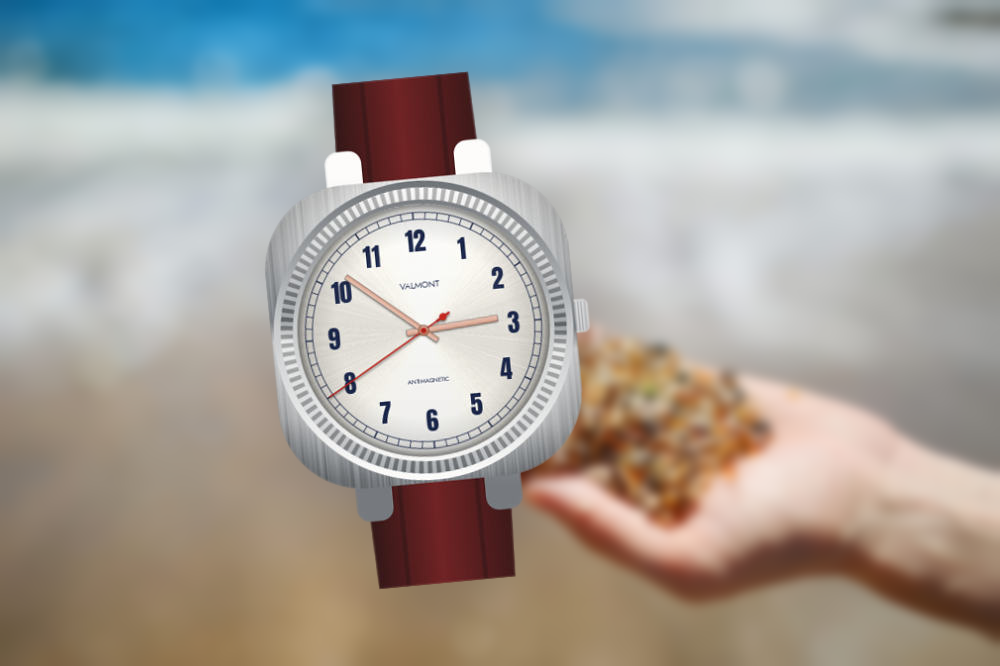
2 h 51 min 40 s
